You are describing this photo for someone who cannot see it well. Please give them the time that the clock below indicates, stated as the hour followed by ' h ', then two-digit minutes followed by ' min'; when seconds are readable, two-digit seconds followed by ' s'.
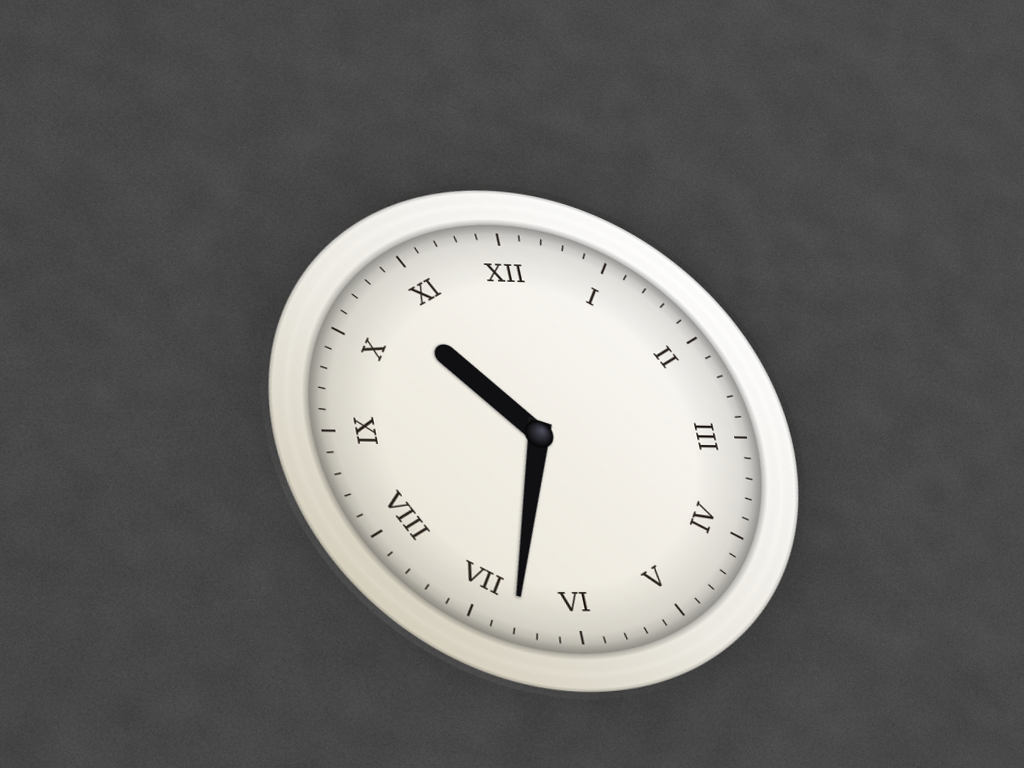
10 h 33 min
